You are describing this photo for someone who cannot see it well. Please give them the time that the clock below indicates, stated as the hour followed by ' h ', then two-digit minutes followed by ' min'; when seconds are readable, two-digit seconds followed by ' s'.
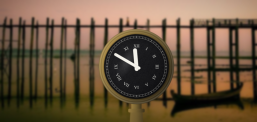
11 h 50 min
